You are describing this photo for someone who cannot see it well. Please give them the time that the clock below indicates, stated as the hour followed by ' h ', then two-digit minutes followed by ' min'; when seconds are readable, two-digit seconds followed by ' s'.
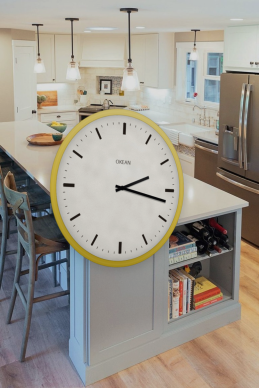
2 h 17 min
